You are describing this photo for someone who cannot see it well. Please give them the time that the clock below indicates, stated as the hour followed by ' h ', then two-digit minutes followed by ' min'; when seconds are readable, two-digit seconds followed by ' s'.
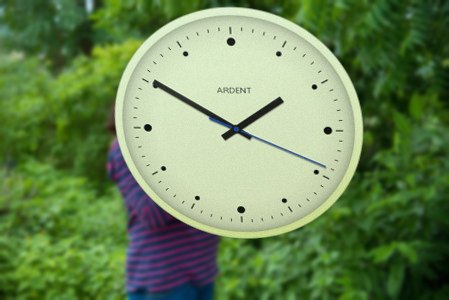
1 h 50 min 19 s
